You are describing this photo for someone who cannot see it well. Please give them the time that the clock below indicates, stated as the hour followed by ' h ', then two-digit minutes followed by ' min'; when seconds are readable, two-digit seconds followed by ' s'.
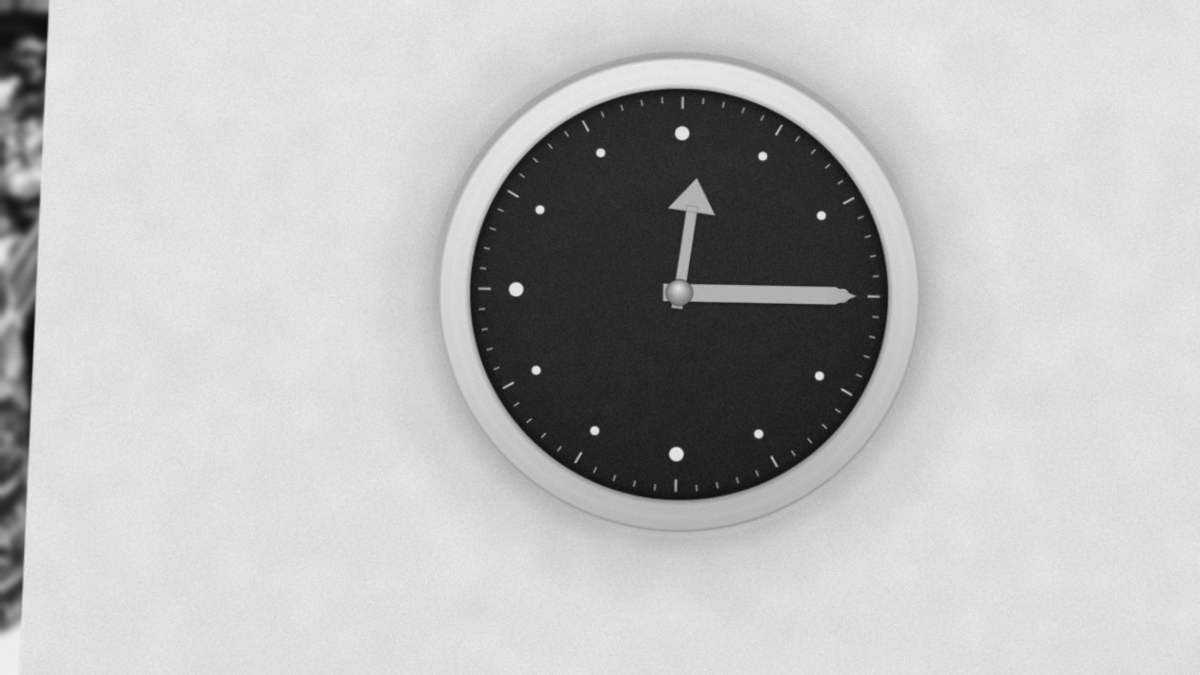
12 h 15 min
